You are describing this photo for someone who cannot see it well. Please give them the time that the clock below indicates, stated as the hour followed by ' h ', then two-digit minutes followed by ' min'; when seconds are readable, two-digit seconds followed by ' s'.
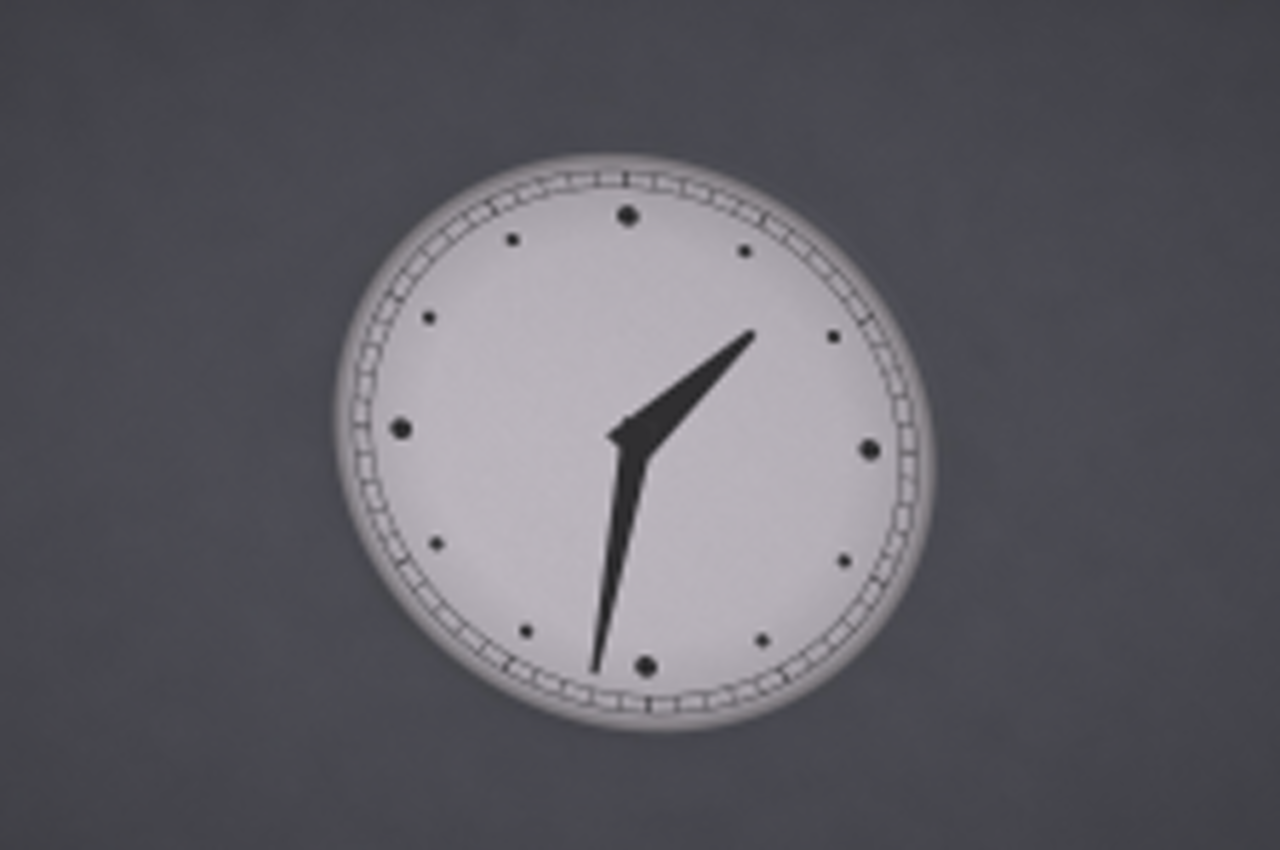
1 h 32 min
